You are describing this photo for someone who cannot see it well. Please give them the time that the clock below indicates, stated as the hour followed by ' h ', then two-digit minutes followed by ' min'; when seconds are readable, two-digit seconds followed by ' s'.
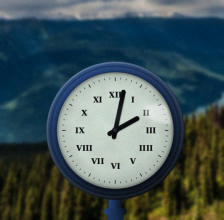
2 h 02 min
